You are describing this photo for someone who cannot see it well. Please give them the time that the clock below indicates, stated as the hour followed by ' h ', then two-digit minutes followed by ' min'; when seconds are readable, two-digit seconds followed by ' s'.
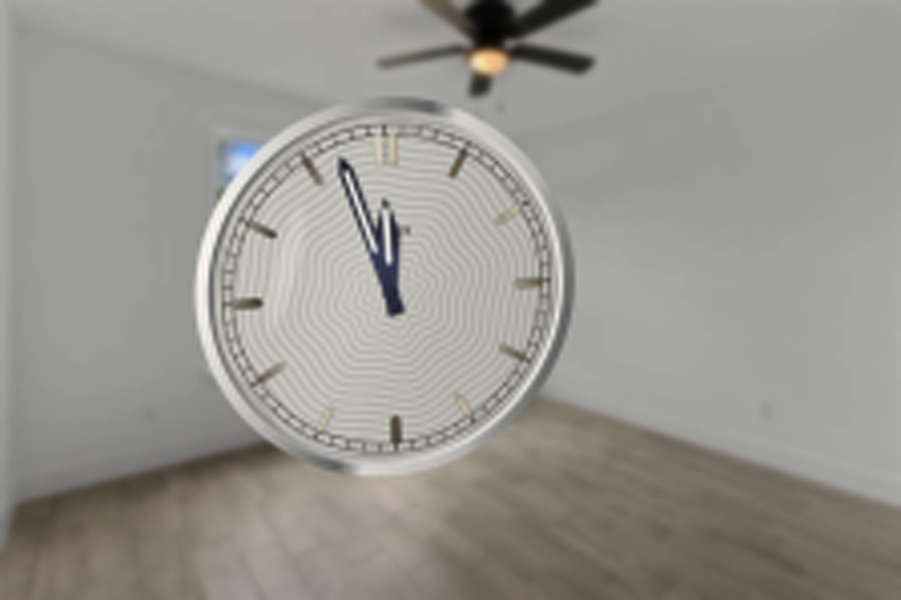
11 h 57 min
